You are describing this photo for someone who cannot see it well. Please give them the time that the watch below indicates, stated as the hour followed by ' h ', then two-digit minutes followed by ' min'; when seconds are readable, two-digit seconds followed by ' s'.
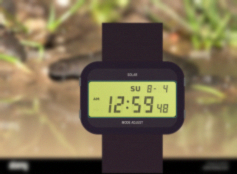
12 h 59 min
